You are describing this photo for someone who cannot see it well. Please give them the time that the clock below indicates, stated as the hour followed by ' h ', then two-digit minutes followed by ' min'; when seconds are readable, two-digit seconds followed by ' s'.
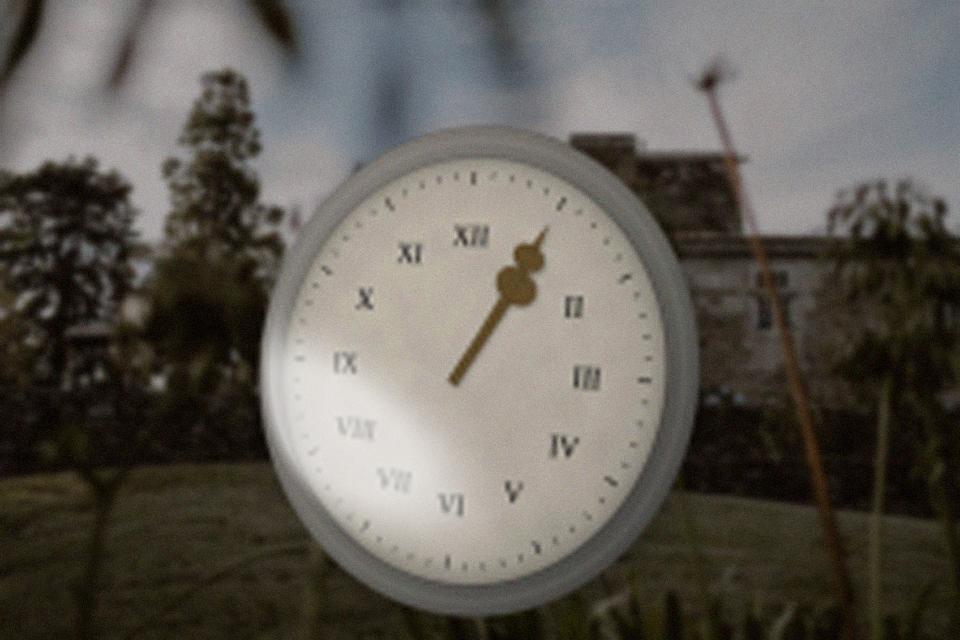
1 h 05 min
